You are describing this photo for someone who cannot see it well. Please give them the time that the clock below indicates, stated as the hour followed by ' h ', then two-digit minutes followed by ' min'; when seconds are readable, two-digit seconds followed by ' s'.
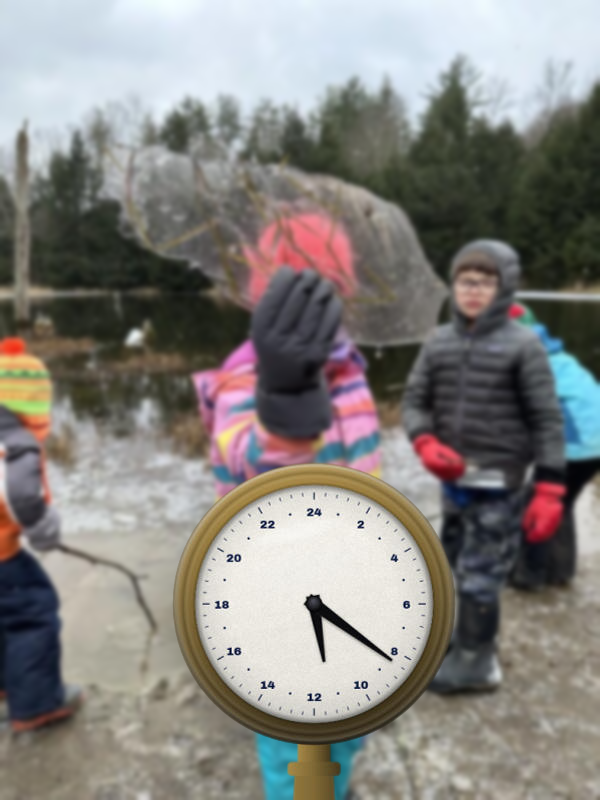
11 h 21 min
